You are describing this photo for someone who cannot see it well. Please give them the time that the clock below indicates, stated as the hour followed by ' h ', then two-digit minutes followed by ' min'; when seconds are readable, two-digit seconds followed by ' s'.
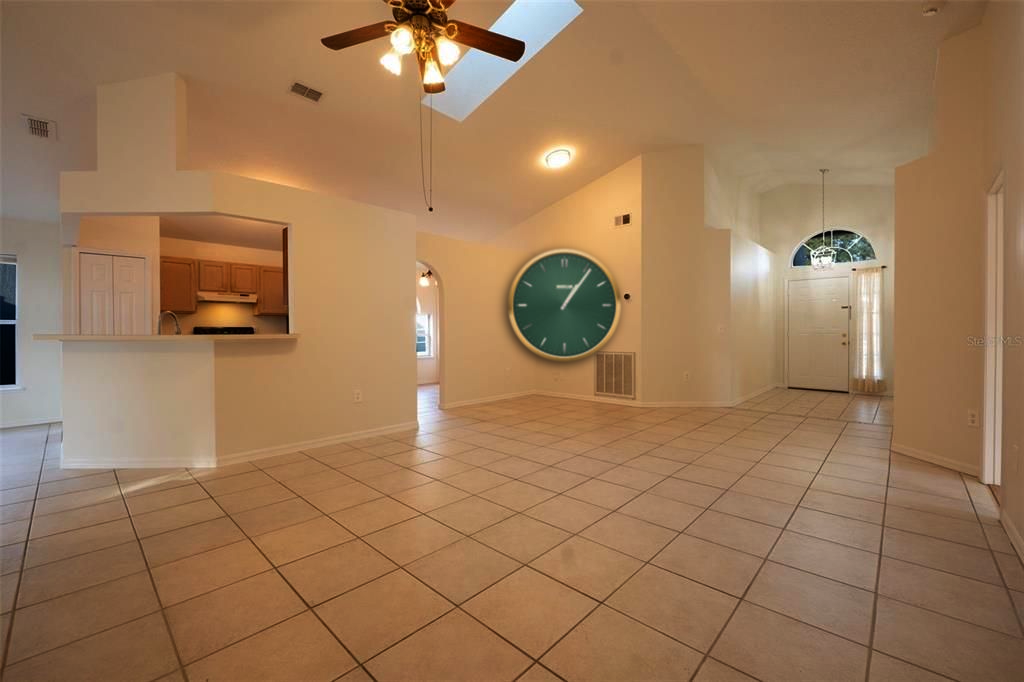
1 h 06 min
